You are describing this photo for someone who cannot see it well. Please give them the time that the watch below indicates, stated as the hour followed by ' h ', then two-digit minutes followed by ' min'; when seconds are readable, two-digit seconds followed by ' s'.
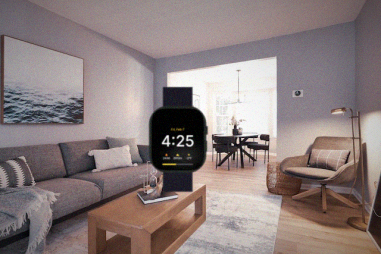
4 h 25 min
